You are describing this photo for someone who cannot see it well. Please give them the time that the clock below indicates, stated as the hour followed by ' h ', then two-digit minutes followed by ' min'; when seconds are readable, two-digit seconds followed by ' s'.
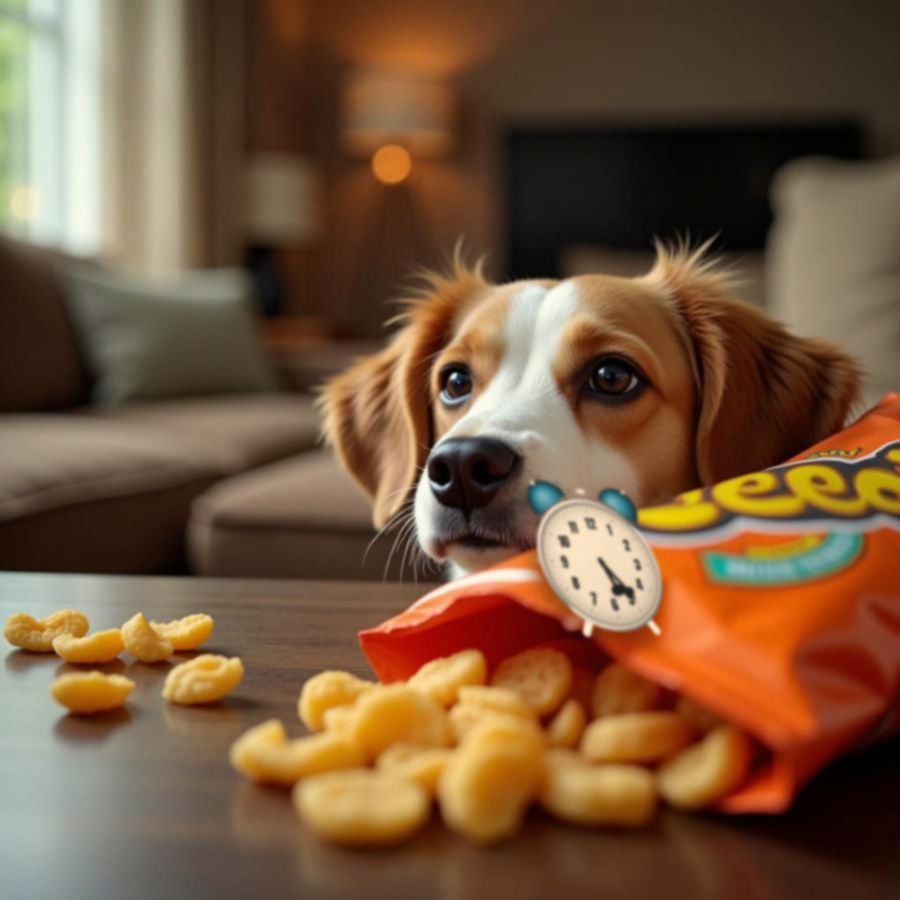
5 h 24 min
